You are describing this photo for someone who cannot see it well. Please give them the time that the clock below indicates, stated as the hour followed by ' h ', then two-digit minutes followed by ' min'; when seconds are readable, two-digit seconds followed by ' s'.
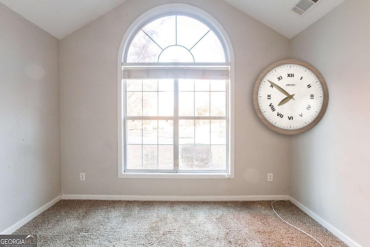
7 h 51 min
